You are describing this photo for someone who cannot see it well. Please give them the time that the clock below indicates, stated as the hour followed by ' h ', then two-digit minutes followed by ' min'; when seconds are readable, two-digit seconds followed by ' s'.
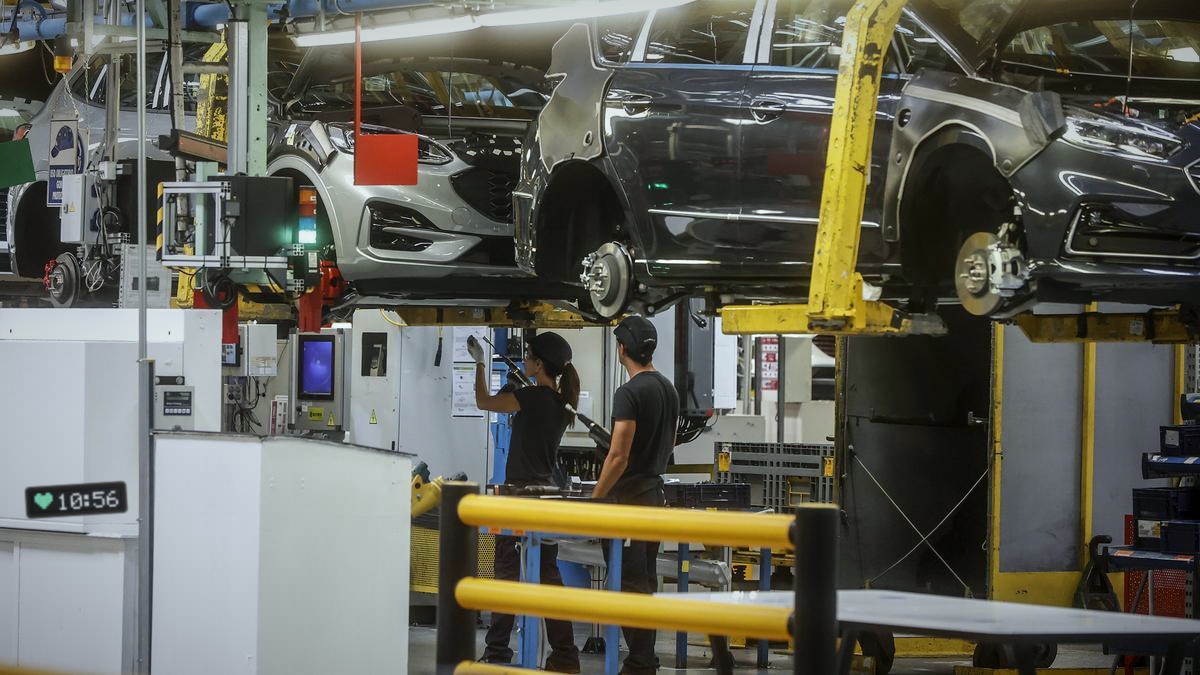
10 h 56 min
